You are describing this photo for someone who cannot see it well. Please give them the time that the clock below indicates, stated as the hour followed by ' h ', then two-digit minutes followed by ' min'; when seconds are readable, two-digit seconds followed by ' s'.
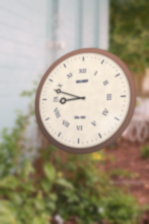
8 h 48 min
